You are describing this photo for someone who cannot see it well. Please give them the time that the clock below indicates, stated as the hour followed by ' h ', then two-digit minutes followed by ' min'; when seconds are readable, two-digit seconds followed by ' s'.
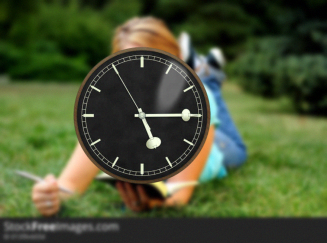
5 h 14 min 55 s
